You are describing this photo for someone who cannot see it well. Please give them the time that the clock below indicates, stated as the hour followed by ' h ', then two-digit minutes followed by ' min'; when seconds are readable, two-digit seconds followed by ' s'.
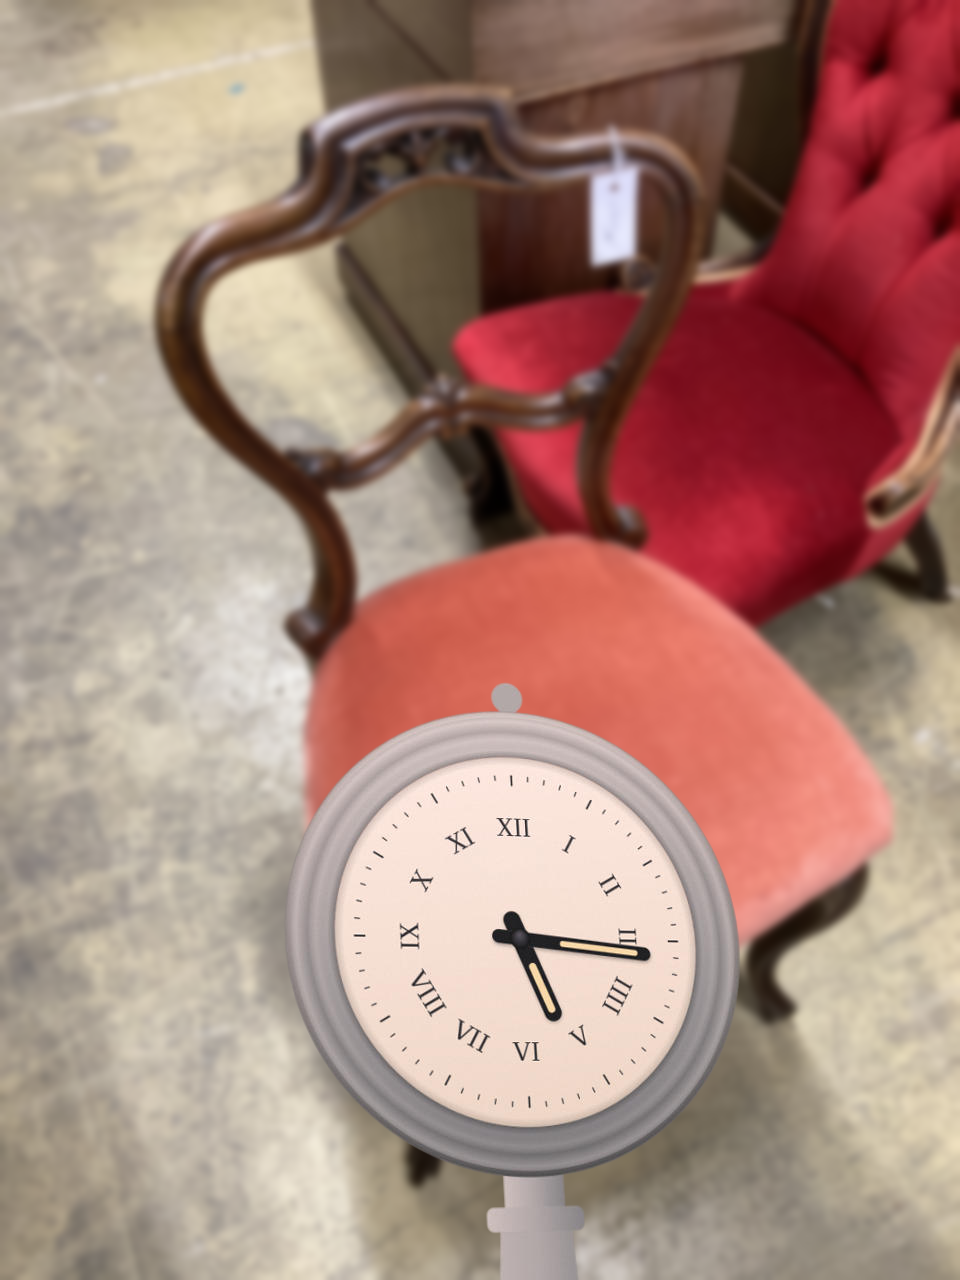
5 h 16 min
